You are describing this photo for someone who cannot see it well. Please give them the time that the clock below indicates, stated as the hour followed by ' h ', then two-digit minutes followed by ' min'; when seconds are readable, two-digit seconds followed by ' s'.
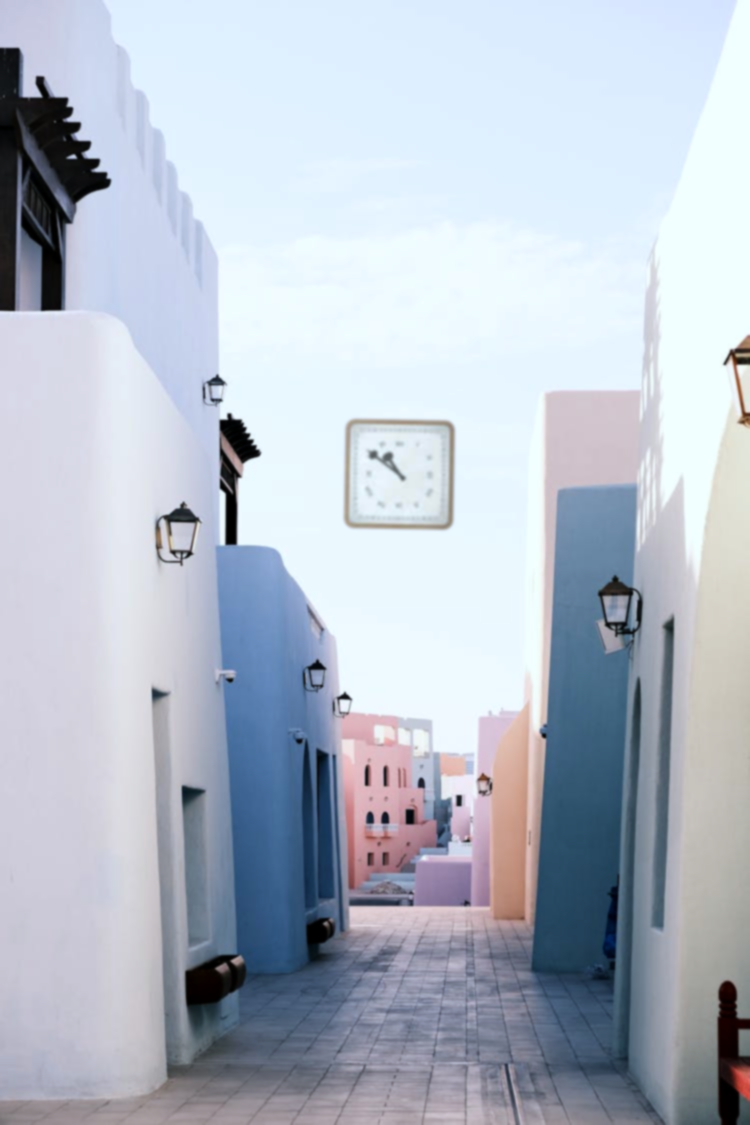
10 h 51 min
